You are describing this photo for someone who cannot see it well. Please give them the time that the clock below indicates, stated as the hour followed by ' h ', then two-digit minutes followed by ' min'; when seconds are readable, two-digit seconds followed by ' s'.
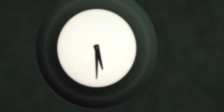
5 h 30 min
